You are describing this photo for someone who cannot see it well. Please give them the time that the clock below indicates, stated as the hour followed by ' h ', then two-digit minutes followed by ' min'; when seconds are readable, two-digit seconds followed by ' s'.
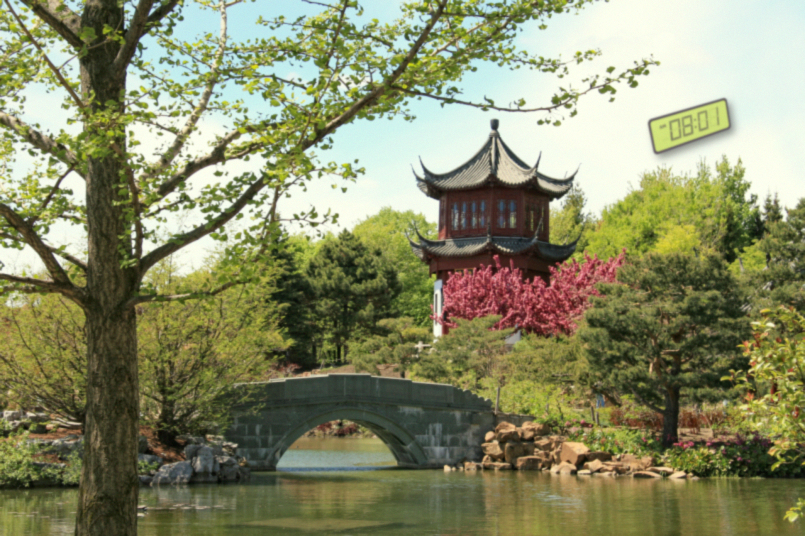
8 h 01 min
